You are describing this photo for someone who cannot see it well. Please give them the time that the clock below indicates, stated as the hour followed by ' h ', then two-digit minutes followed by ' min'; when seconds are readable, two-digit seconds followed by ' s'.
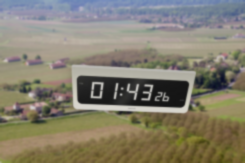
1 h 43 min 26 s
